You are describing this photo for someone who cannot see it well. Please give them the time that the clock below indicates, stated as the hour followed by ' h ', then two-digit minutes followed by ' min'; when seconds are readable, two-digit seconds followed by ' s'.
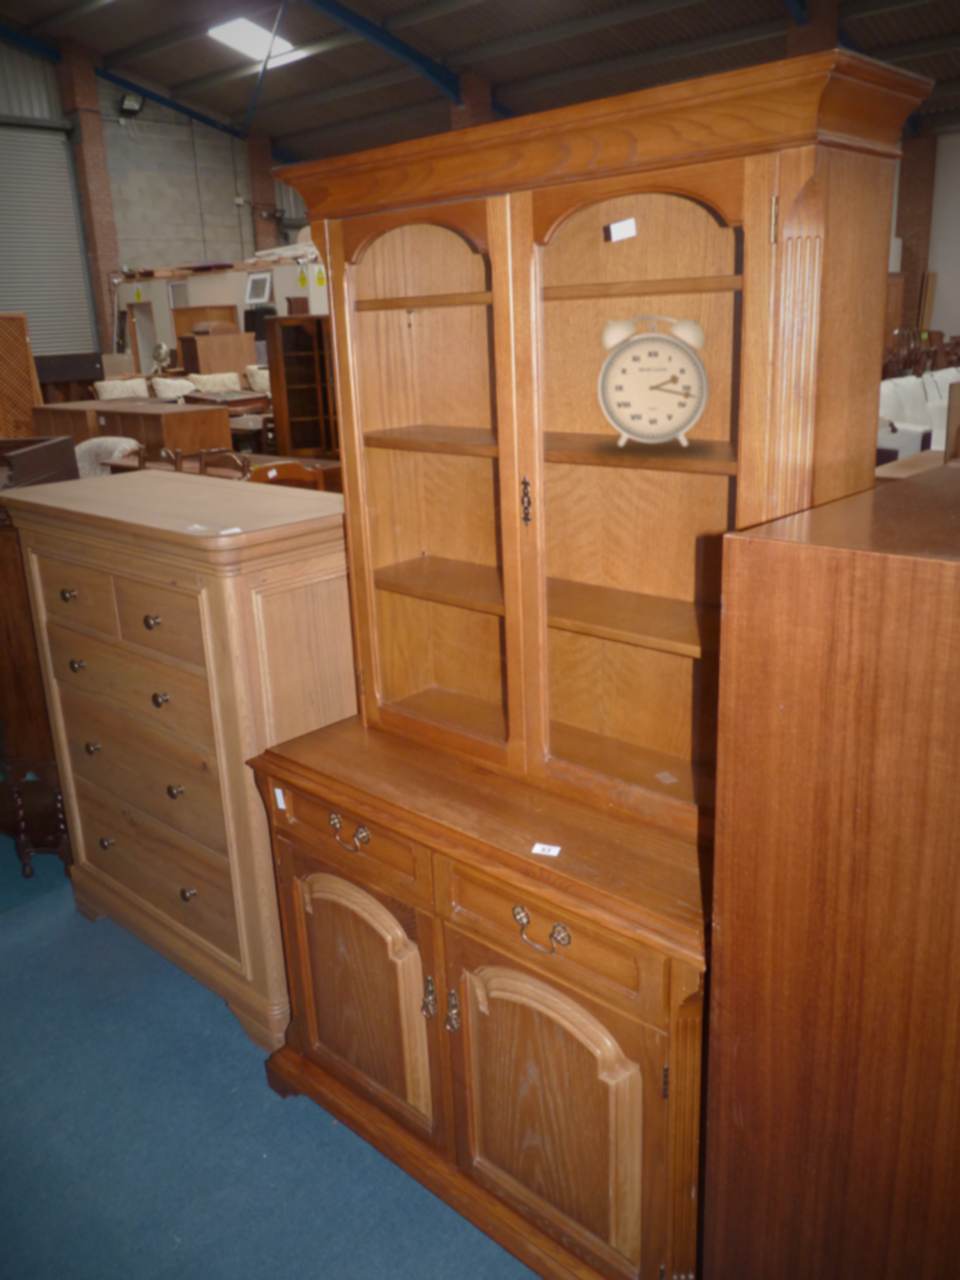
2 h 17 min
